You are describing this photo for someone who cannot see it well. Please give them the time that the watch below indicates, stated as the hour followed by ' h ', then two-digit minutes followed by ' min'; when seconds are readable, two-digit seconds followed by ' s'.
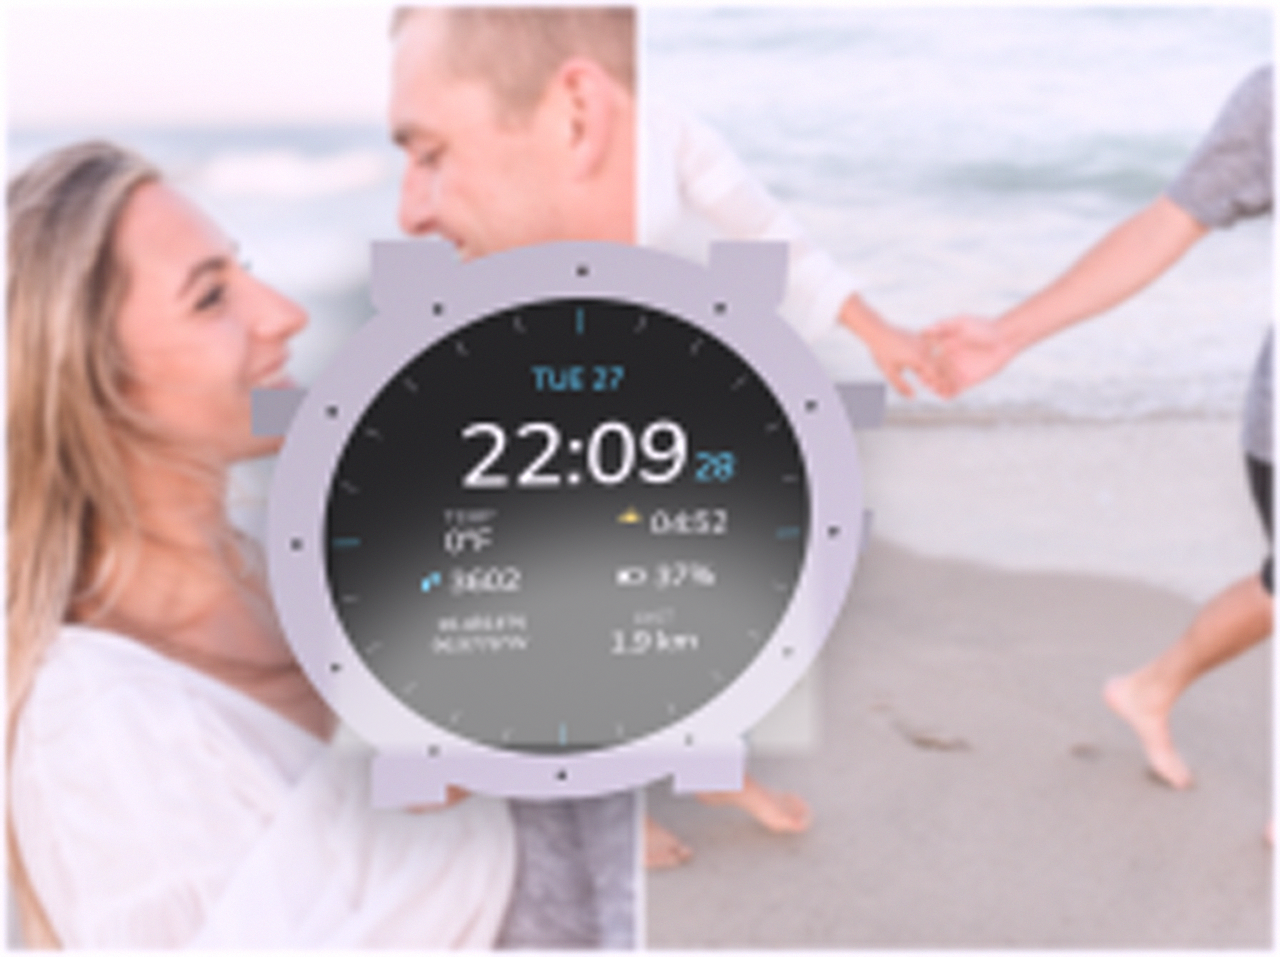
22 h 09 min
